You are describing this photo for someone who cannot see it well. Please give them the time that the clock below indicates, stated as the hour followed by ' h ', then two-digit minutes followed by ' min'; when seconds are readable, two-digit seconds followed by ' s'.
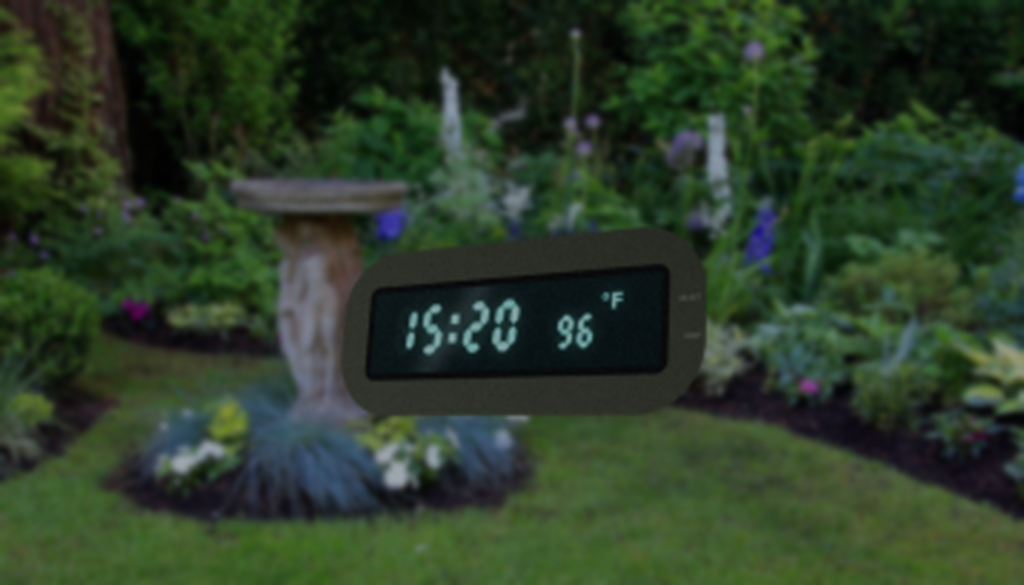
15 h 20 min
